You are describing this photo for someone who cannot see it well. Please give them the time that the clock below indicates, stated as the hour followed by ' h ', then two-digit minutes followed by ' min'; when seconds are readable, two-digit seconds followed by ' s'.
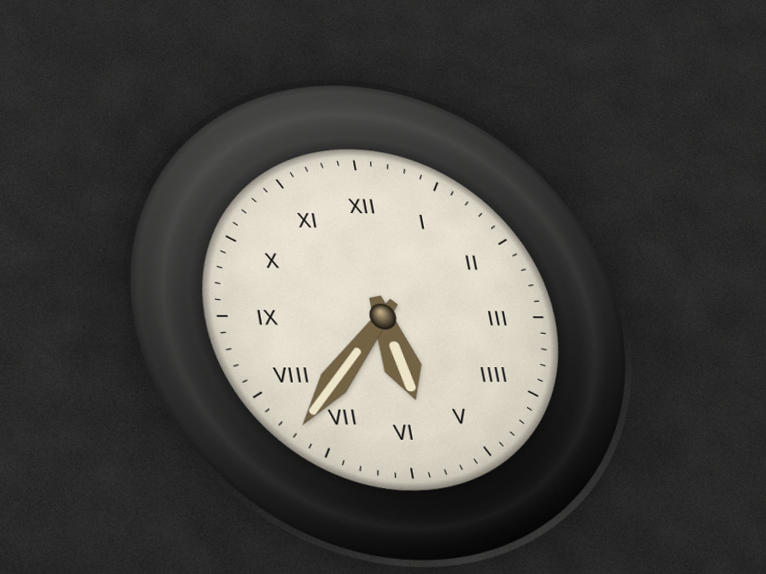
5 h 37 min
